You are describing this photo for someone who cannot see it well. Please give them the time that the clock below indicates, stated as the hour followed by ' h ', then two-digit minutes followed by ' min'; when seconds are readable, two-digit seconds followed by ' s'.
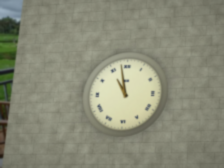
10 h 58 min
